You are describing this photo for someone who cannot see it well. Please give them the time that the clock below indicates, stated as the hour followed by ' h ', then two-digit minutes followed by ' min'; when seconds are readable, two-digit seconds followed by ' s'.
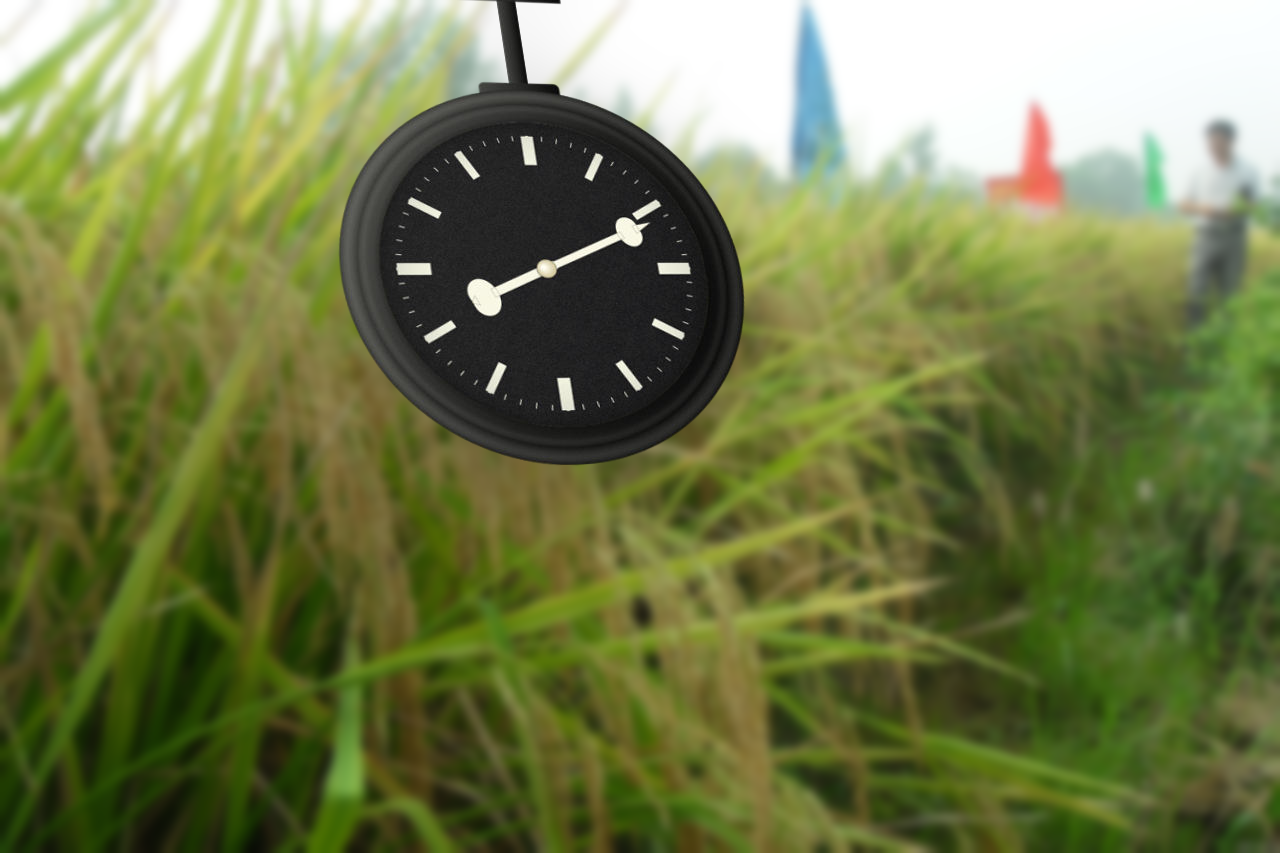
8 h 11 min
